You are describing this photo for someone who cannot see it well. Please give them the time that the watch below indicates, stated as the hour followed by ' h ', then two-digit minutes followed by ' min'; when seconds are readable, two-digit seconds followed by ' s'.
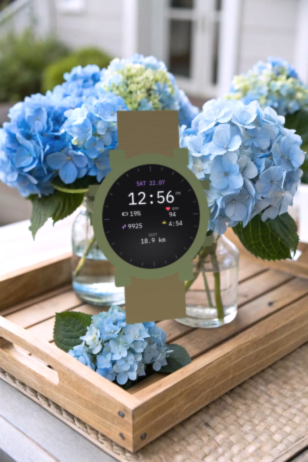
12 h 56 min
